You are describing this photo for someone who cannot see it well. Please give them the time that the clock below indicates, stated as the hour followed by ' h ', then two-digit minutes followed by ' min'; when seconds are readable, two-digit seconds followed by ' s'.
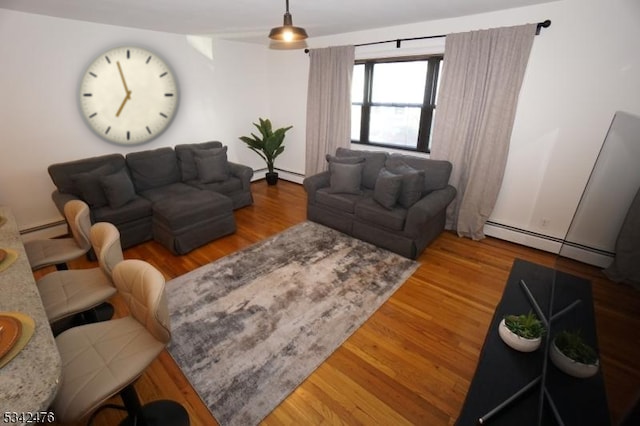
6 h 57 min
